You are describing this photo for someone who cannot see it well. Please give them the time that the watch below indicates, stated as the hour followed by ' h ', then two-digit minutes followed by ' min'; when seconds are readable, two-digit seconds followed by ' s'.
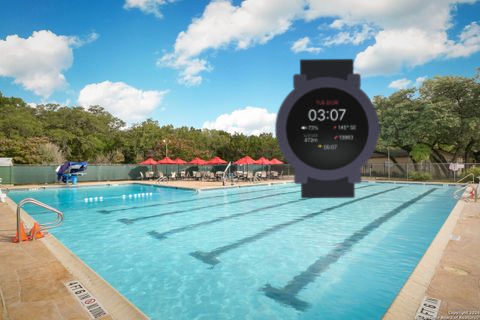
3 h 07 min
